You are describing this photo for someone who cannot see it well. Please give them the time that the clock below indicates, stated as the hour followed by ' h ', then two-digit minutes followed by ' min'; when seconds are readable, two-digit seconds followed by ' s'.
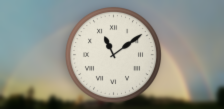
11 h 09 min
